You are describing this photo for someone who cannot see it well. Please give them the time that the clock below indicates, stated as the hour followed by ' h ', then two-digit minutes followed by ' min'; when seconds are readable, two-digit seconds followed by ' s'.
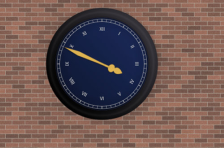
3 h 49 min
